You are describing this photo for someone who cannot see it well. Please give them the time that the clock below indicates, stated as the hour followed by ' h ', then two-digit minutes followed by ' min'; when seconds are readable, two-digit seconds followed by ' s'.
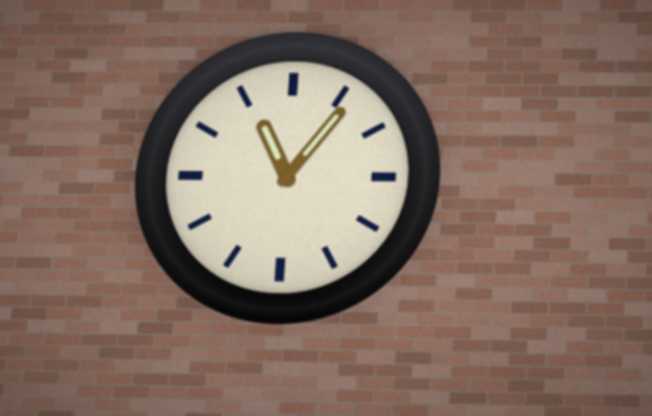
11 h 06 min
